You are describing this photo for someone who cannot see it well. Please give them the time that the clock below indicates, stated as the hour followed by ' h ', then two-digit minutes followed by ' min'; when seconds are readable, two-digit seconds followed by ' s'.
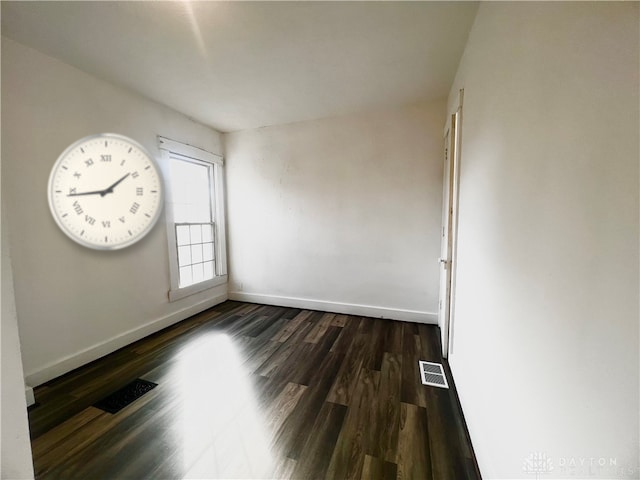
1 h 44 min
